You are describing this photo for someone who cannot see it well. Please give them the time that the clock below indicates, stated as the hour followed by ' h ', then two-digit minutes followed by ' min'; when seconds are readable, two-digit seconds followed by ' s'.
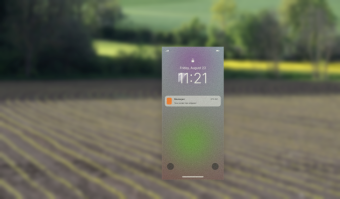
11 h 21 min
